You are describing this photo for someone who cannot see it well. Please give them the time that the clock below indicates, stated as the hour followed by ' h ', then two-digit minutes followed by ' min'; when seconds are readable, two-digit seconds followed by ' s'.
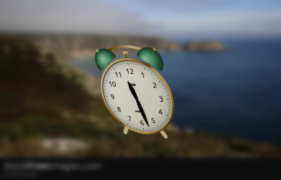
11 h 28 min
